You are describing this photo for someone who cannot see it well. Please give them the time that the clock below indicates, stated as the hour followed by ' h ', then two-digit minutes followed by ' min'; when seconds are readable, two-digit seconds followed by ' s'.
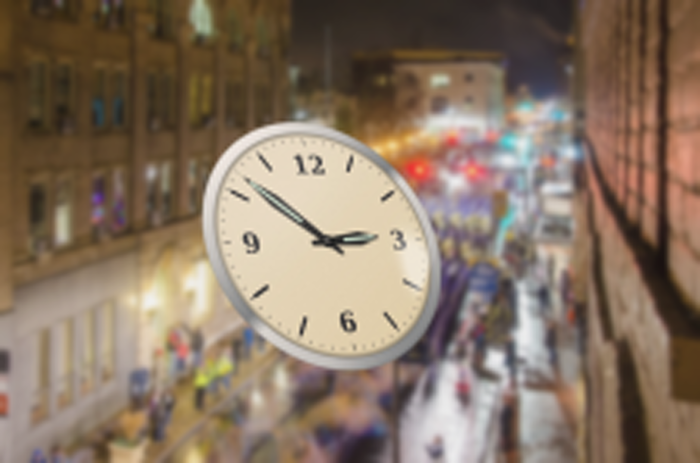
2 h 52 min
